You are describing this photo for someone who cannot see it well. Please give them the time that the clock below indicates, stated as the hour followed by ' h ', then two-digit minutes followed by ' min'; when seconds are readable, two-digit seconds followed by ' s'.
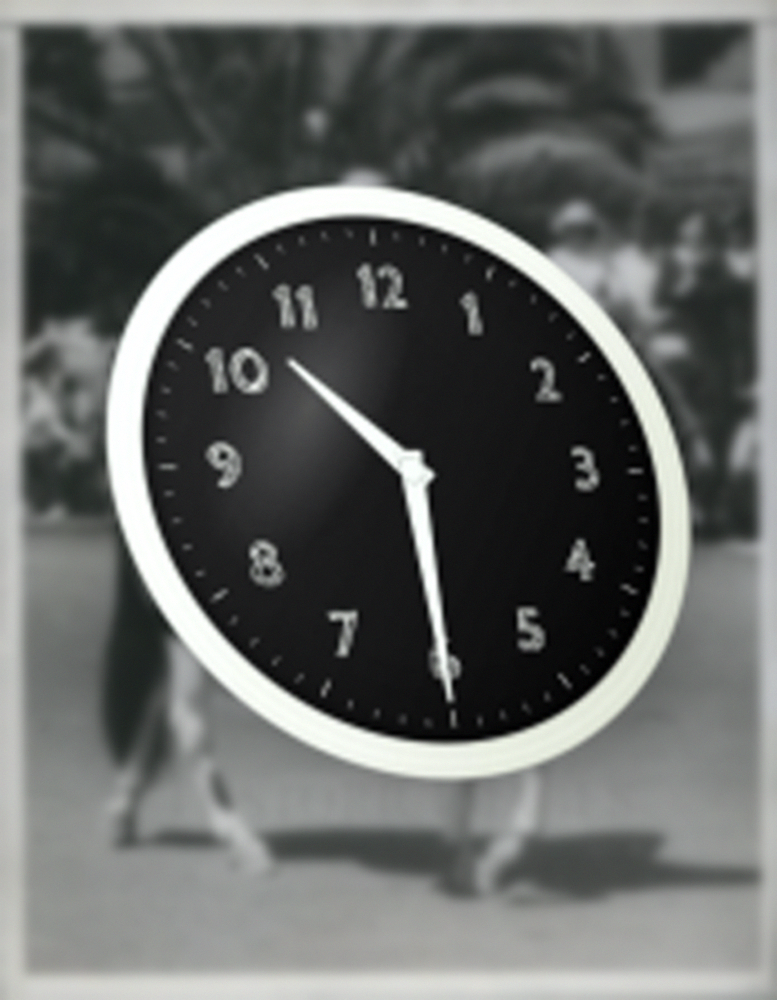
10 h 30 min
